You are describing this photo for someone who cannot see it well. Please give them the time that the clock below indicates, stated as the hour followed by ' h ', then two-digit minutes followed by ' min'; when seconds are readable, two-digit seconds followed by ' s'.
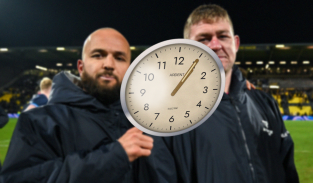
1 h 05 min
